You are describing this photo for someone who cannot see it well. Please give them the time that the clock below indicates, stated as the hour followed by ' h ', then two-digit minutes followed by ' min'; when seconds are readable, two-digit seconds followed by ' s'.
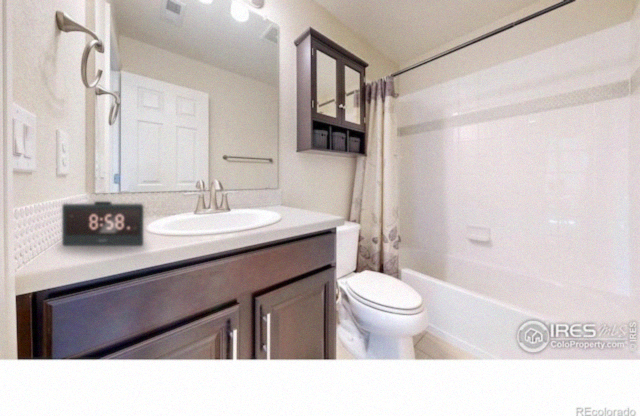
8 h 58 min
